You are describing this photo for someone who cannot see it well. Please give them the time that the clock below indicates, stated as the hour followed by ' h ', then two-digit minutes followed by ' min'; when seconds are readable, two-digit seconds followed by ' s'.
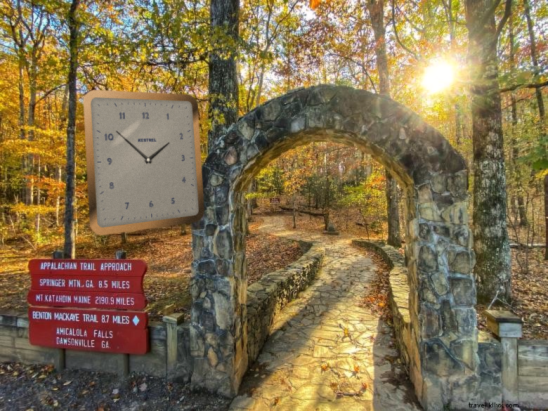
1 h 52 min
